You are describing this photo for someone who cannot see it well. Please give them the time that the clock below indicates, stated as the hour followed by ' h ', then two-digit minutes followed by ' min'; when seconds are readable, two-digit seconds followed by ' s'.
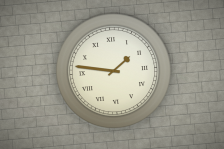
1 h 47 min
